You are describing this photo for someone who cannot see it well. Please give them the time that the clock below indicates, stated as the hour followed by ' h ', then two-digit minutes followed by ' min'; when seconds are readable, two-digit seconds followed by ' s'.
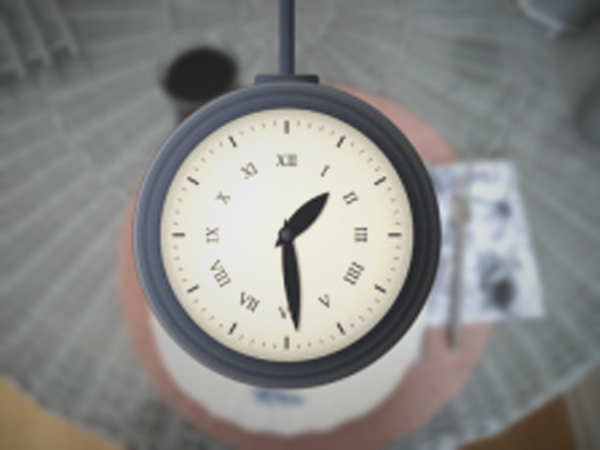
1 h 29 min
